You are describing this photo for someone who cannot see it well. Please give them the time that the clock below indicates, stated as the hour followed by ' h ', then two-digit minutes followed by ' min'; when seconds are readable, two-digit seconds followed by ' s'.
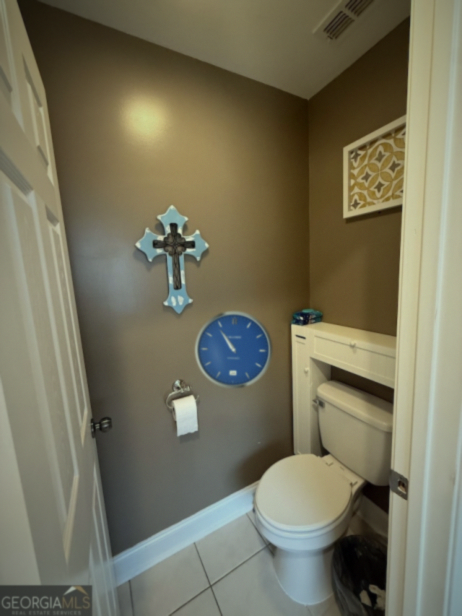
10 h 54 min
